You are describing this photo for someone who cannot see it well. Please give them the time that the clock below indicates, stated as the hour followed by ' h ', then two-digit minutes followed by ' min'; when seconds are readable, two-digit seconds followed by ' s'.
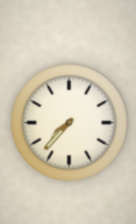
7 h 37 min
